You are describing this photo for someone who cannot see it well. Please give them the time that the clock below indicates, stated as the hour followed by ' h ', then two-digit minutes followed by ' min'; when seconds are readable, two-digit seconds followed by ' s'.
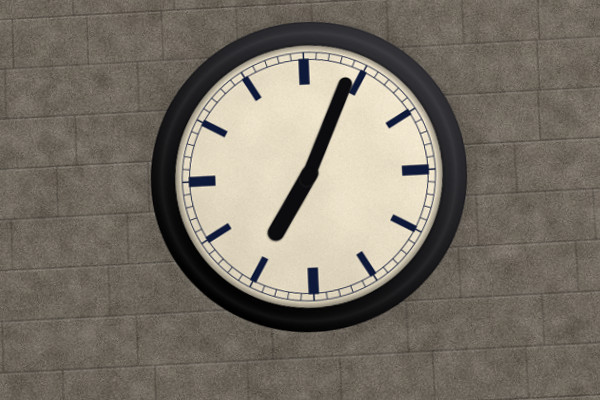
7 h 04 min
